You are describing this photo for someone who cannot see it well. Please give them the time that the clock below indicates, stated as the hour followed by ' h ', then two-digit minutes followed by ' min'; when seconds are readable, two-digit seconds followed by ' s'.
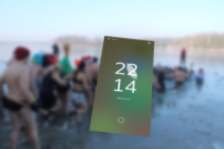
22 h 14 min
